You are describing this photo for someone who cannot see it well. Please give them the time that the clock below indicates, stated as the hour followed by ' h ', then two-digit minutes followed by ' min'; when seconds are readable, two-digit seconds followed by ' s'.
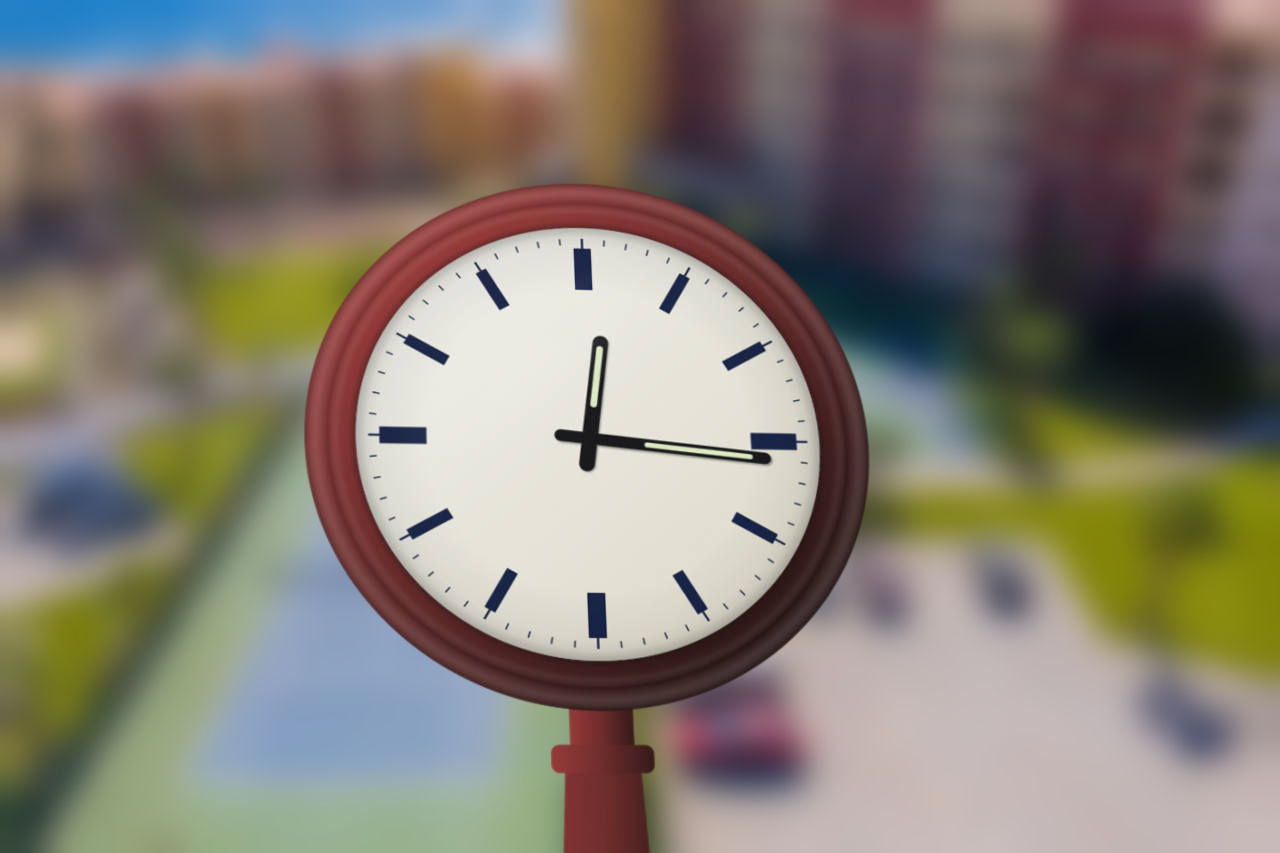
12 h 16 min
